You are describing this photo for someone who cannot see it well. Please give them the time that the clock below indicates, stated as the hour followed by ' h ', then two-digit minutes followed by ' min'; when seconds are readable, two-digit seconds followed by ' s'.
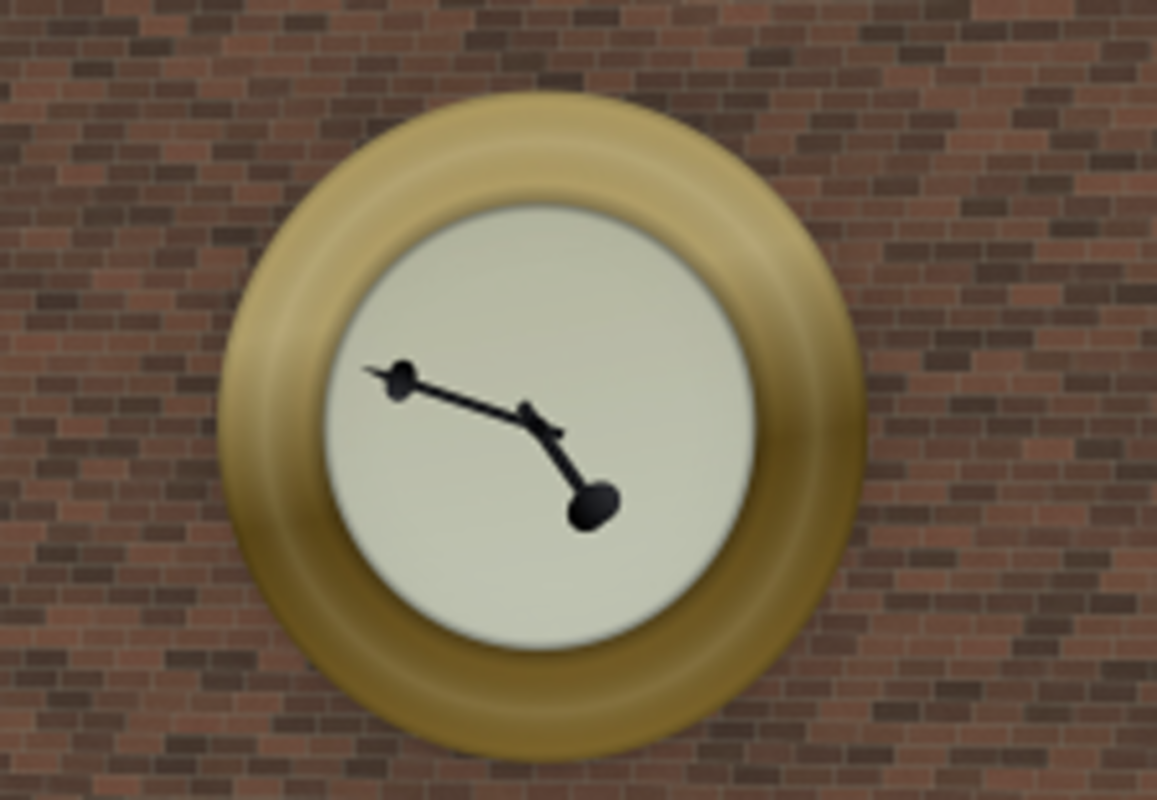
4 h 48 min
